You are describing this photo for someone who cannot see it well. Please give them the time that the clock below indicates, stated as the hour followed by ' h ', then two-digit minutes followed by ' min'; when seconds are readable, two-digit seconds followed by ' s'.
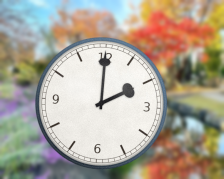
2 h 00 min
